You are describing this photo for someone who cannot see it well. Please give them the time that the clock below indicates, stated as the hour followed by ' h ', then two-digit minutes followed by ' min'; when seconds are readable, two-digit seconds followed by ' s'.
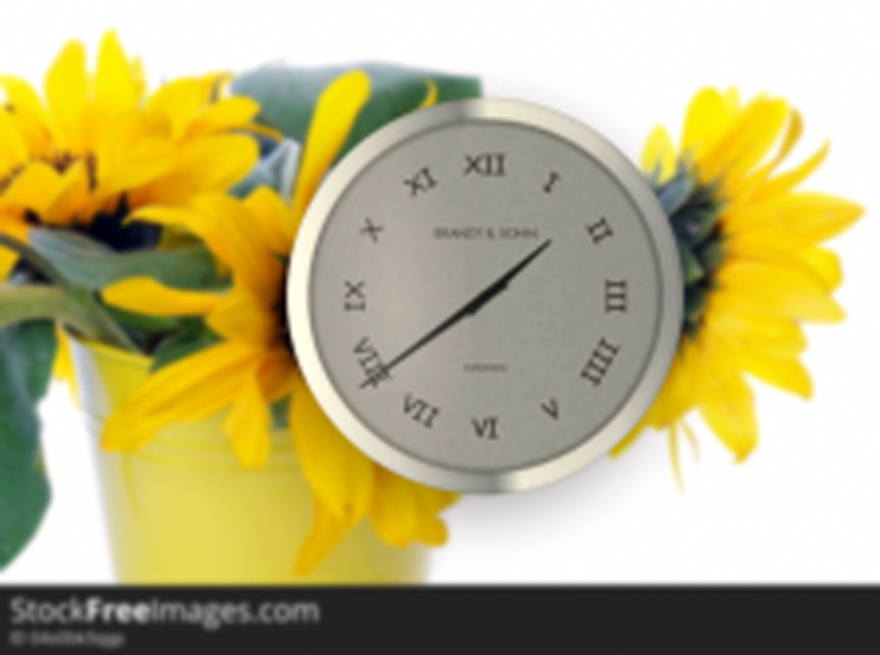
1 h 39 min
